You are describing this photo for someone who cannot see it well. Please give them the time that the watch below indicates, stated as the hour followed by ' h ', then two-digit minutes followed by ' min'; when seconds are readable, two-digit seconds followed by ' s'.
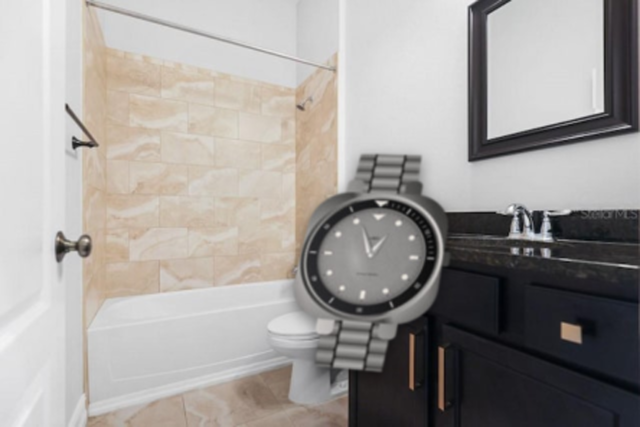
12 h 56 min
